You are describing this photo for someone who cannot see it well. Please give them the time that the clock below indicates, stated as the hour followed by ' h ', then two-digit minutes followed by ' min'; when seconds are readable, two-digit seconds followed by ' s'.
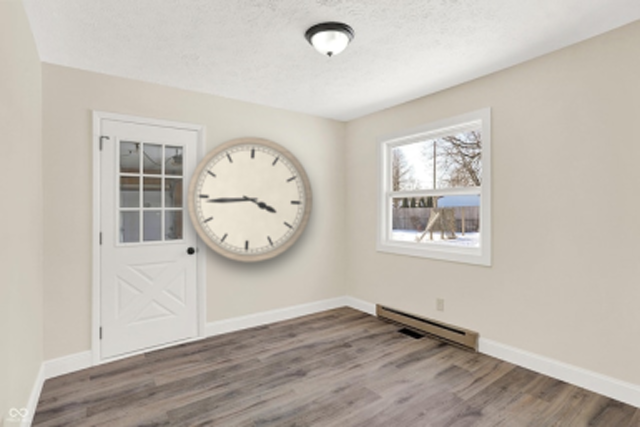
3 h 44 min
